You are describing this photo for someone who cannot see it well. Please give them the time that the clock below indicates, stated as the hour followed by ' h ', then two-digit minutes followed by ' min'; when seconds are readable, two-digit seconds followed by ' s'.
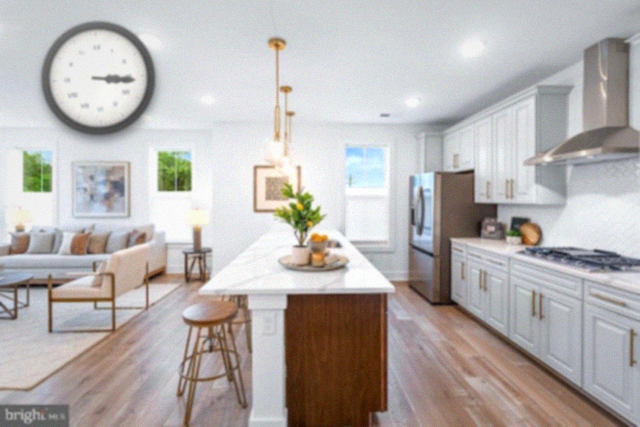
3 h 16 min
